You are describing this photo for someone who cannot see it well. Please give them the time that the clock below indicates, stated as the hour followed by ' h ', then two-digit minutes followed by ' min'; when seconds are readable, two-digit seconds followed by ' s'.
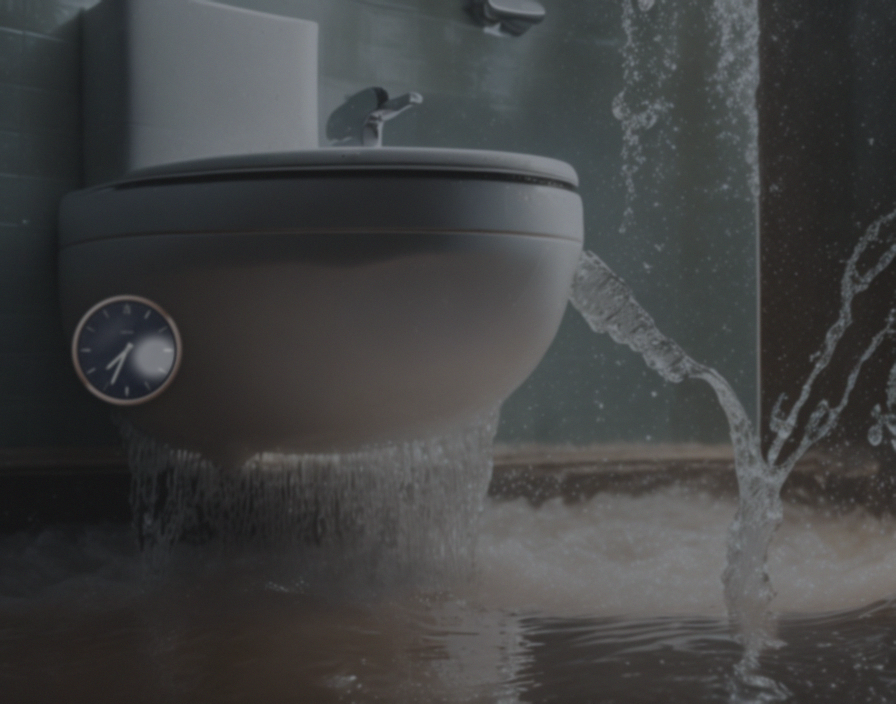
7 h 34 min
